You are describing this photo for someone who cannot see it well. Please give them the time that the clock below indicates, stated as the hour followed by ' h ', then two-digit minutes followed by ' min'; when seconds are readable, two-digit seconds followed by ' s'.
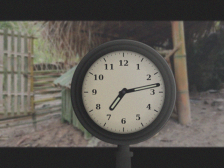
7 h 13 min
